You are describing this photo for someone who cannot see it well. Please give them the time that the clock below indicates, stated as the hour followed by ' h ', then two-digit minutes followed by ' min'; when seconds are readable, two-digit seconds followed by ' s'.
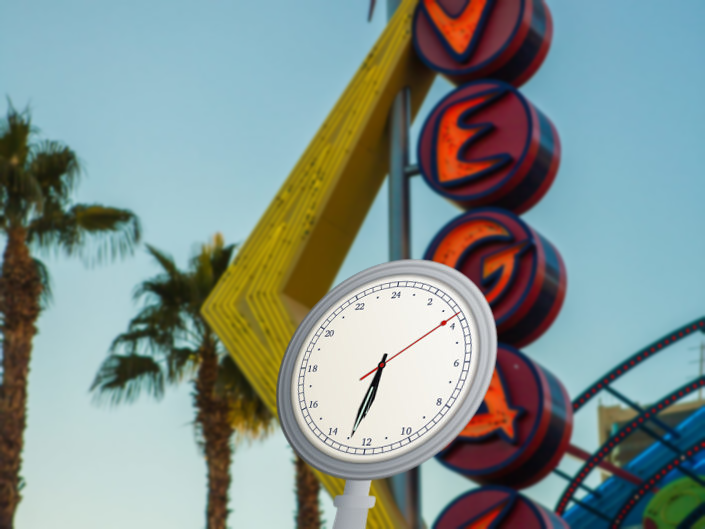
12 h 32 min 09 s
